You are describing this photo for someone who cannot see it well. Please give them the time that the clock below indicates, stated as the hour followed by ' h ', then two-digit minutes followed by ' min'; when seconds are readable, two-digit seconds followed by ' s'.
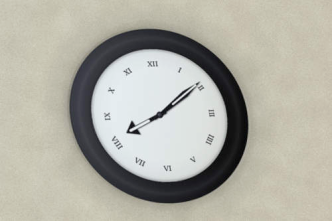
8 h 09 min
